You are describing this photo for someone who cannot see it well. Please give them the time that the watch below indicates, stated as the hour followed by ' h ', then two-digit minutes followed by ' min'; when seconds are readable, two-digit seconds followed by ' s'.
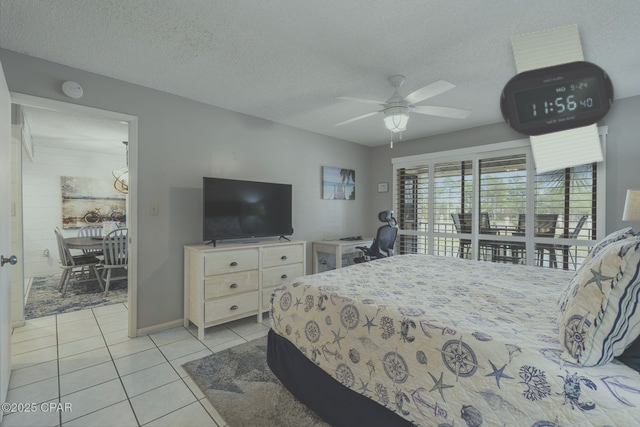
11 h 56 min 40 s
